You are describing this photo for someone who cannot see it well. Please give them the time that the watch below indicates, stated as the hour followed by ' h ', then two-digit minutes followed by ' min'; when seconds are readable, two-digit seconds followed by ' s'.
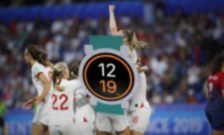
12 h 19 min
